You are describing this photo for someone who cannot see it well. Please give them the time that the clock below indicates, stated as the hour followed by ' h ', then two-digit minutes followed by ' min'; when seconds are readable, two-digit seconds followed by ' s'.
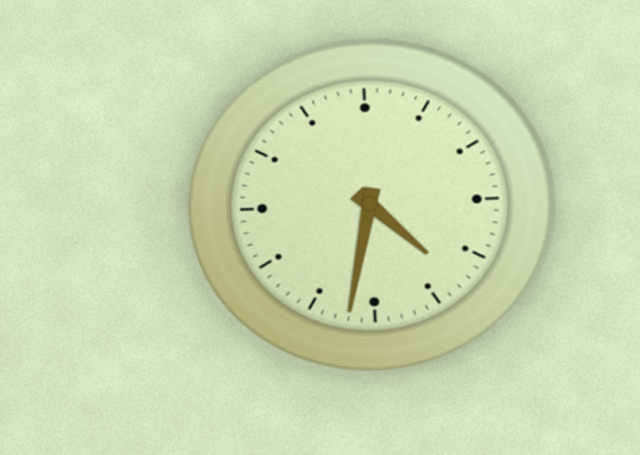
4 h 32 min
